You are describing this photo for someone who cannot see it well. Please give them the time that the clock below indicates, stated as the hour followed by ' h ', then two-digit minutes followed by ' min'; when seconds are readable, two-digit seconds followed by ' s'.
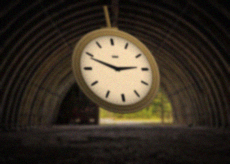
2 h 49 min
